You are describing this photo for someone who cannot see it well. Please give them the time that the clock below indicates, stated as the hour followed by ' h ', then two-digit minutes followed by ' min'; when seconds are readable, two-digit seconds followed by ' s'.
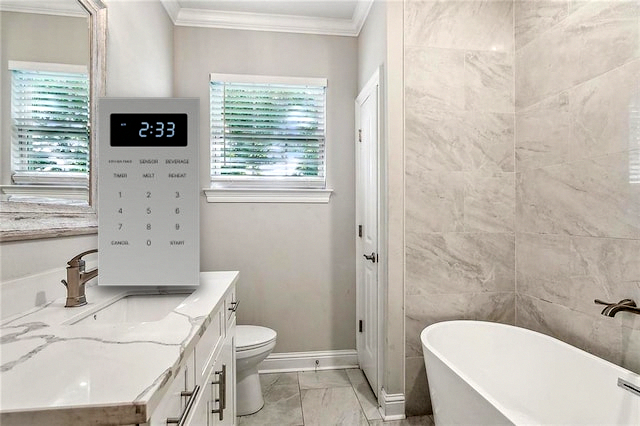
2 h 33 min
